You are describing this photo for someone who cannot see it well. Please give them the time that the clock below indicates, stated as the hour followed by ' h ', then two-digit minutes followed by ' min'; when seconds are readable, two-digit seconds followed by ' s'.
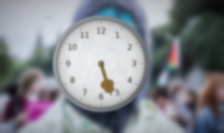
5 h 27 min
